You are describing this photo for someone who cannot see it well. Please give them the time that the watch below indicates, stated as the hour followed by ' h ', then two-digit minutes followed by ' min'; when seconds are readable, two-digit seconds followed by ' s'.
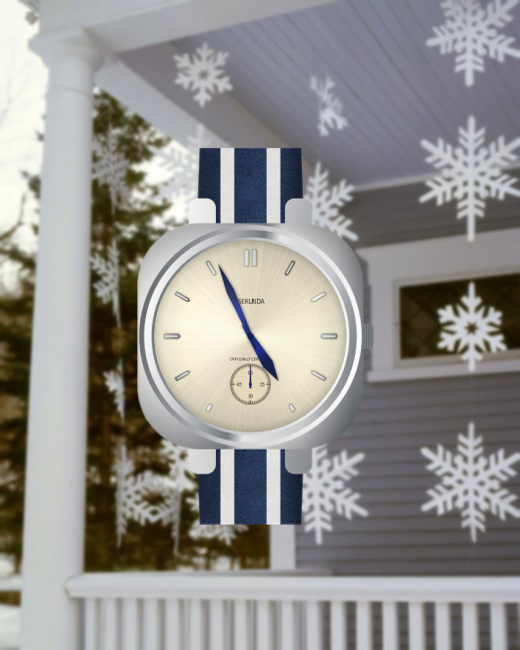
4 h 56 min
